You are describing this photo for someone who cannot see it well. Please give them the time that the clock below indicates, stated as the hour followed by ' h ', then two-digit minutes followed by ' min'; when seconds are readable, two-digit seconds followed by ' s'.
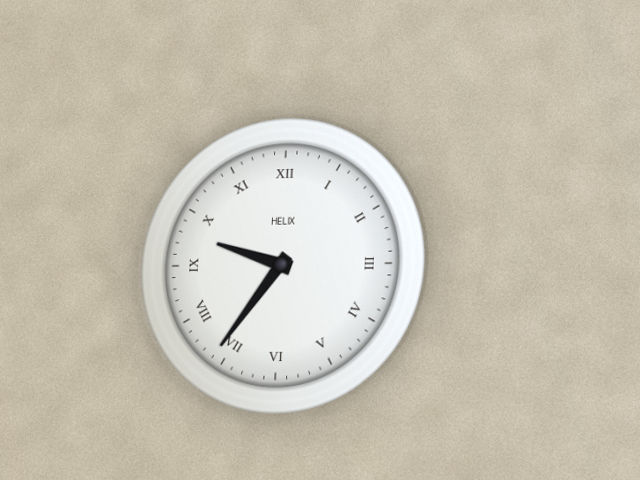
9 h 36 min
